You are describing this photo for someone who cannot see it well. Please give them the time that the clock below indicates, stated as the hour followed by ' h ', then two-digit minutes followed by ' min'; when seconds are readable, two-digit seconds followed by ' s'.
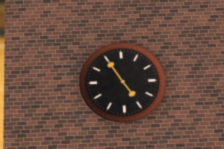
4 h 55 min
